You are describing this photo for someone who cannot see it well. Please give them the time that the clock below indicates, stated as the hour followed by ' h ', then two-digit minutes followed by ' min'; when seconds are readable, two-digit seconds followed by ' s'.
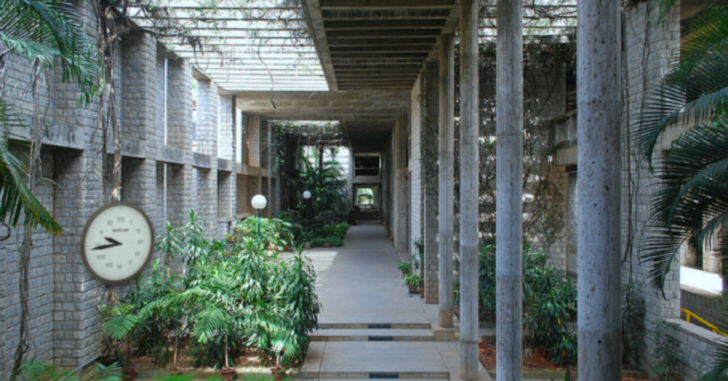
9 h 44 min
